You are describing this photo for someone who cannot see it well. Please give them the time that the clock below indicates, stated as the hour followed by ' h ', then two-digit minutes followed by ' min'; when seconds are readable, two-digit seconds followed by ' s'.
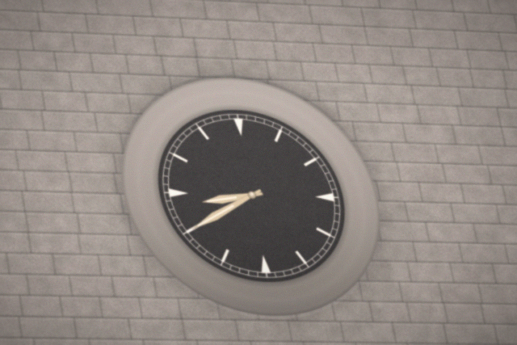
8 h 40 min
